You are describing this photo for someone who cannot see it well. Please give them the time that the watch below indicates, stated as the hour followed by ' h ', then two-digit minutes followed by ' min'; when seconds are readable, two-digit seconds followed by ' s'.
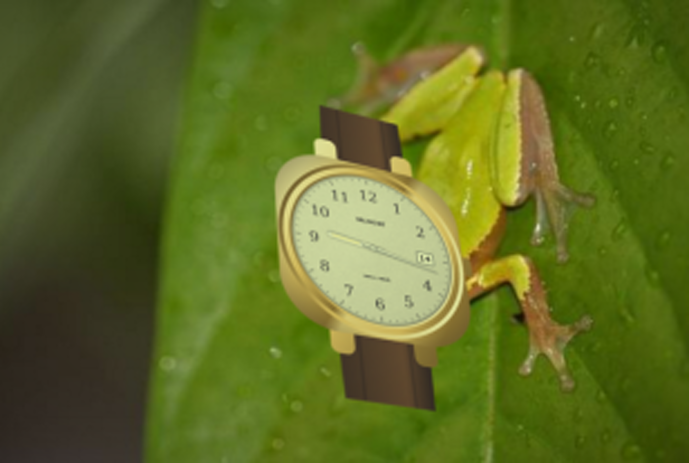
9 h 17 min
